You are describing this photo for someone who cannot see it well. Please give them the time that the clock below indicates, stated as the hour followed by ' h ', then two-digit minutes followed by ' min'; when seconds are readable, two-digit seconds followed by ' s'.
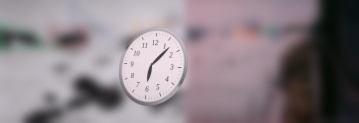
6 h 07 min
